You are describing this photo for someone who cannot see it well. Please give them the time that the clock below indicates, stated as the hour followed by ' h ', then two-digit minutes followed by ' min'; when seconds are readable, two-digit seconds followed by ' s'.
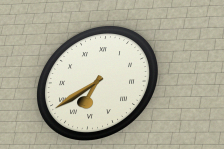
6 h 39 min
